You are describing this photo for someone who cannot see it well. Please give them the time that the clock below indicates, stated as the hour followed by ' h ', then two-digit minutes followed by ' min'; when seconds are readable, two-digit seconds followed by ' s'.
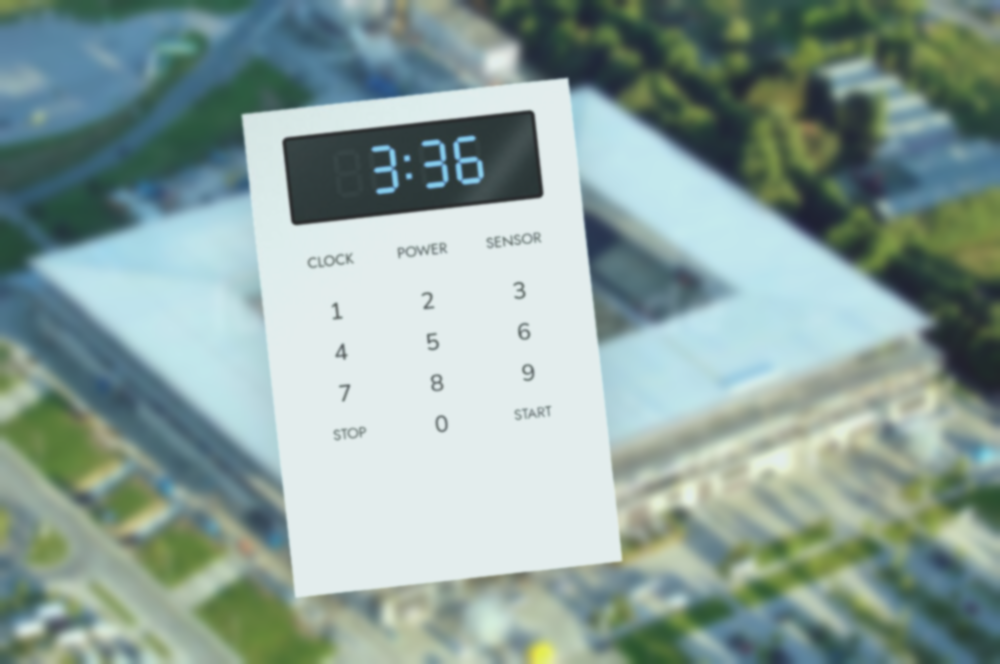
3 h 36 min
